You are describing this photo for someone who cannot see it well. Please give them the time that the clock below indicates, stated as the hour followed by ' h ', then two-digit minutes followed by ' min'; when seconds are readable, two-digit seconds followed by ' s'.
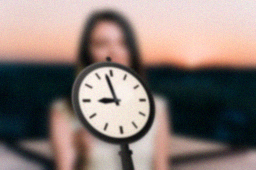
8 h 58 min
